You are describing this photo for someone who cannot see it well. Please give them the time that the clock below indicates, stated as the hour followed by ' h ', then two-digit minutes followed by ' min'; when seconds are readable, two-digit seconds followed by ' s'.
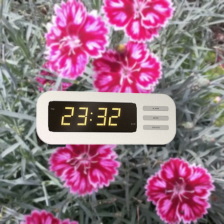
23 h 32 min
